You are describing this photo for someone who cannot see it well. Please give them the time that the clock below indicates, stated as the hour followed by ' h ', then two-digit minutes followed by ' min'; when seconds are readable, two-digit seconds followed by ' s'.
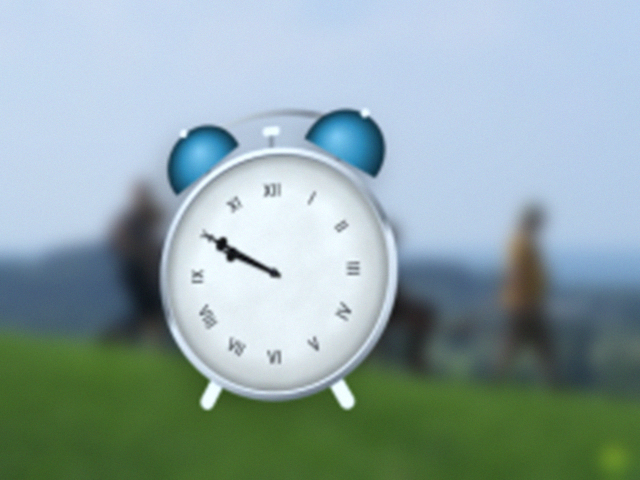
9 h 50 min
